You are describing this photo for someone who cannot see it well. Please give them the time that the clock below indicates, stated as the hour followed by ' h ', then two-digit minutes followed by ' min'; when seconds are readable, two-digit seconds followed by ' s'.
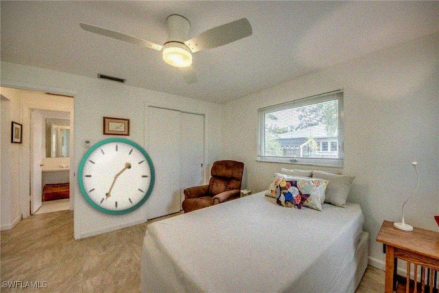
1 h 34 min
